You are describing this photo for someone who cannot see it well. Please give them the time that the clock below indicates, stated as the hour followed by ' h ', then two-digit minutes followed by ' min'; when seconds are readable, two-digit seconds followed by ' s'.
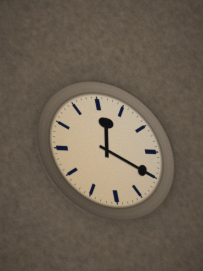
12 h 20 min
